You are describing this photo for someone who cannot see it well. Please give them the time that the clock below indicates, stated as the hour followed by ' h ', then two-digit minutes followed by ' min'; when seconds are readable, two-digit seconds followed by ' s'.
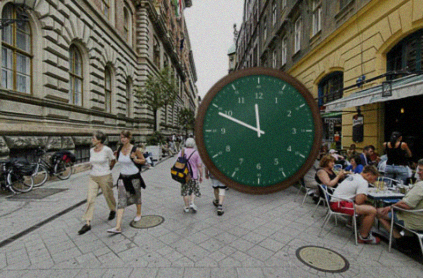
11 h 49 min
